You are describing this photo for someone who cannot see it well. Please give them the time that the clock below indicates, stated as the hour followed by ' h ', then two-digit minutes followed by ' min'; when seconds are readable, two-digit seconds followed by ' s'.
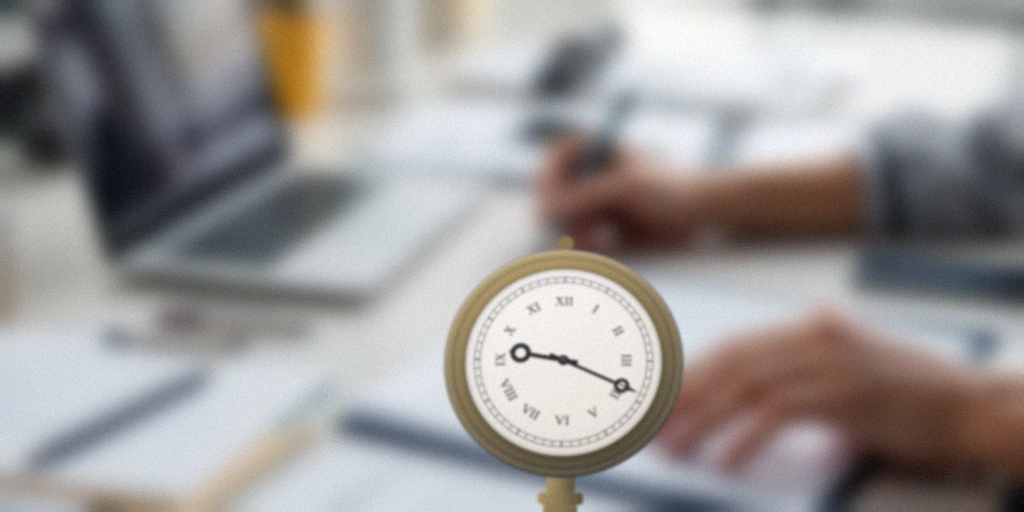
9 h 19 min
